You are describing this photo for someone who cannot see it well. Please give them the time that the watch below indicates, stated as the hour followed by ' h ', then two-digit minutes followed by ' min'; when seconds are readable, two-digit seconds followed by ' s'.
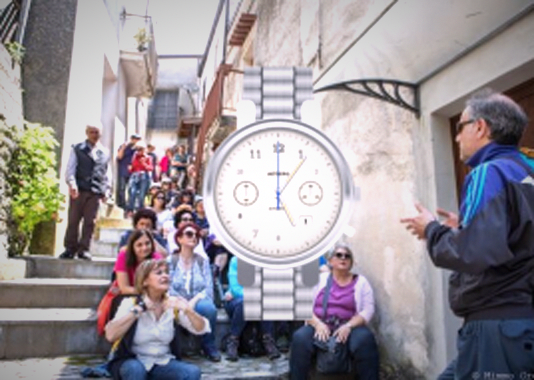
5 h 06 min
